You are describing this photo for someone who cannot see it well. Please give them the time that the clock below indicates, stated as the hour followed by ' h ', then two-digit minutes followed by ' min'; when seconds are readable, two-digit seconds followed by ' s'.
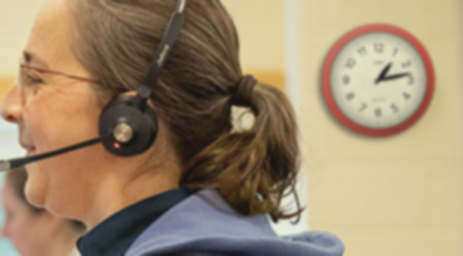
1 h 13 min
